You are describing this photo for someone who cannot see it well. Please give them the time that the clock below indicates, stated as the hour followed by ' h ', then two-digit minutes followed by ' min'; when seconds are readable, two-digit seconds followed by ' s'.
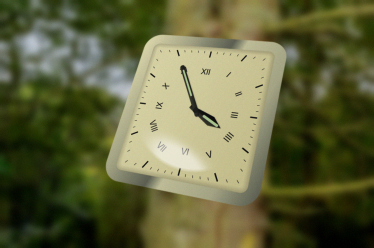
3 h 55 min
